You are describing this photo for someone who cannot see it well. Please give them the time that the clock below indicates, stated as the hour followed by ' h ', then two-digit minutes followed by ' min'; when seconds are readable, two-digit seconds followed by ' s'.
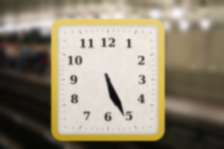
5 h 26 min
